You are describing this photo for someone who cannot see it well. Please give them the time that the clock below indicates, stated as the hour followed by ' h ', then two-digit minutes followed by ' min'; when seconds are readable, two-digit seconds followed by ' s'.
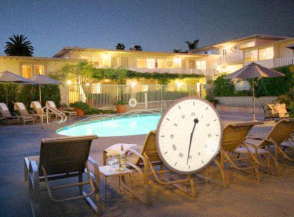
12 h 31 min
